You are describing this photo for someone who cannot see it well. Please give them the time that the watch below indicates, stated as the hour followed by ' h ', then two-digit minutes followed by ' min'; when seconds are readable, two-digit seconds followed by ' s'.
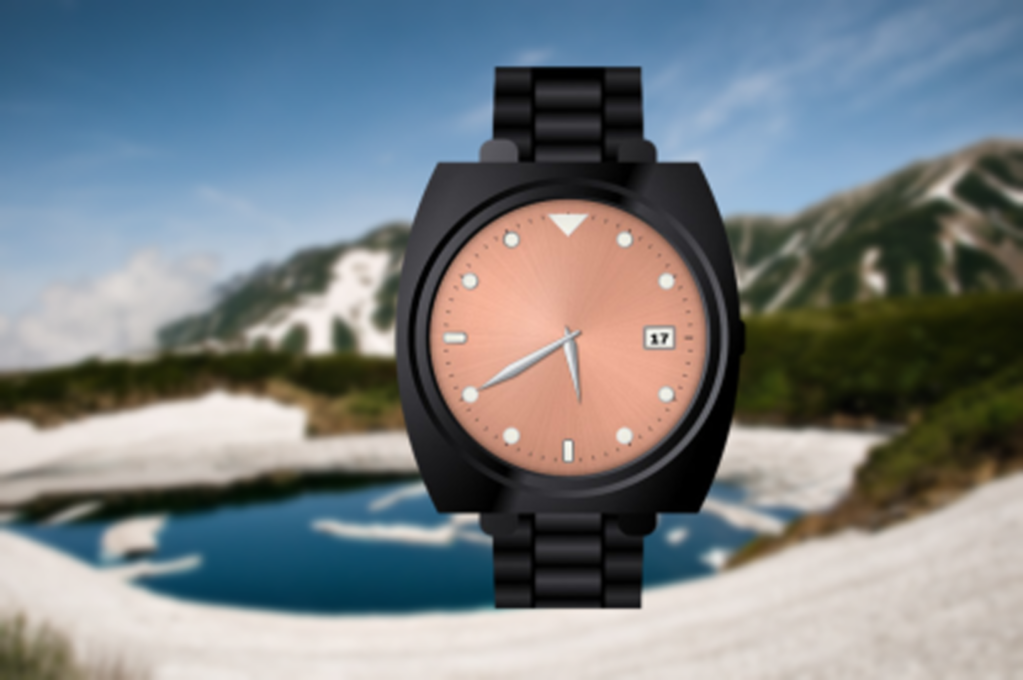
5 h 40 min
